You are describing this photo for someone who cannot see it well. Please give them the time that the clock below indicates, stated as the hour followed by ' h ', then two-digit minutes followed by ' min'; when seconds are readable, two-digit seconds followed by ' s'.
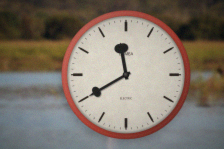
11 h 40 min
